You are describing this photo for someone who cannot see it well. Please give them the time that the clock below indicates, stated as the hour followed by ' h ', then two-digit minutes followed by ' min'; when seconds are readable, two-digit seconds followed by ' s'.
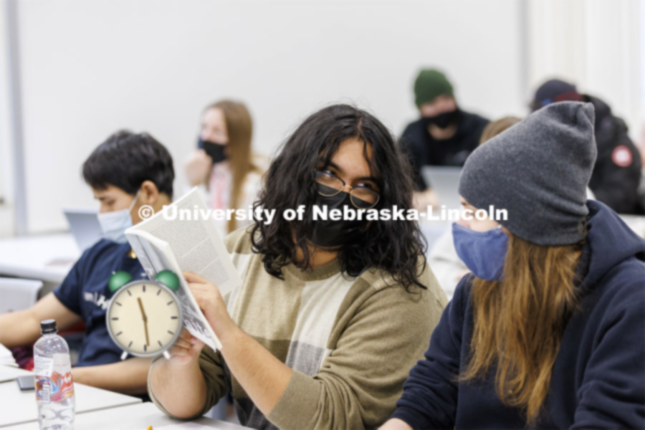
11 h 29 min
